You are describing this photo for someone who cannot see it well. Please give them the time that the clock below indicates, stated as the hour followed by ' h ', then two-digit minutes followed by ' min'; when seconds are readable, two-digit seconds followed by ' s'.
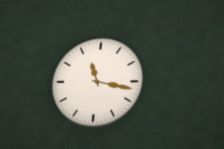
11 h 17 min
